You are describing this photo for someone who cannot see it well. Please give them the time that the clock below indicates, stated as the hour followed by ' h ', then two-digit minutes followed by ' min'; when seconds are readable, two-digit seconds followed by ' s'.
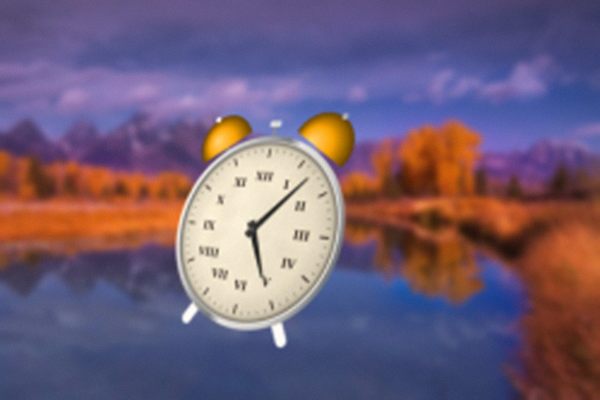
5 h 07 min
